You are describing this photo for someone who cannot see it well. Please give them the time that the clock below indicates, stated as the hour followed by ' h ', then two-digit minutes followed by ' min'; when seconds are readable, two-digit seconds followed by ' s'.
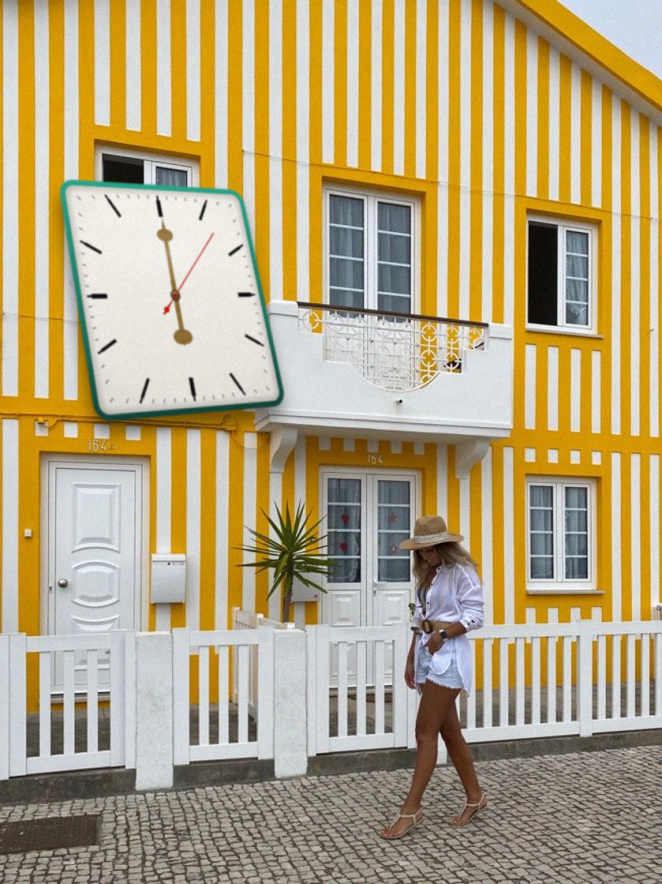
6 h 00 min 07 s
